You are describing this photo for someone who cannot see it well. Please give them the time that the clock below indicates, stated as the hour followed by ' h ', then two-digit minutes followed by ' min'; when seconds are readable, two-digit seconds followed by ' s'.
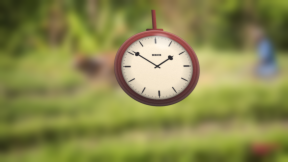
1 h 51 min
